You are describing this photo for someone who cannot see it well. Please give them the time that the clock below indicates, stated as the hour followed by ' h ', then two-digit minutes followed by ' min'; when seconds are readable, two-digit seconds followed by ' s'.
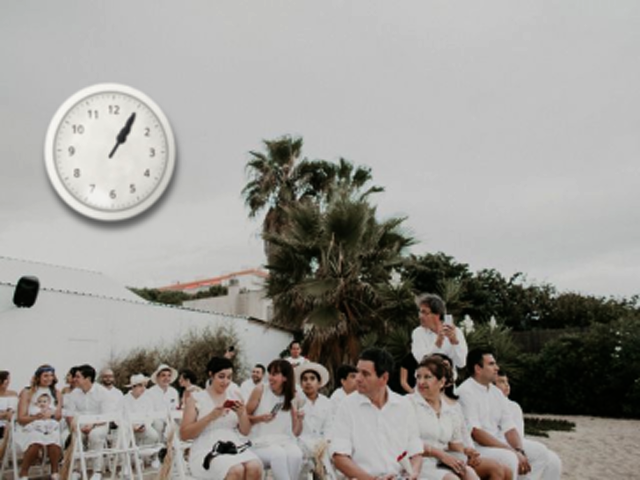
1 h 05 min
